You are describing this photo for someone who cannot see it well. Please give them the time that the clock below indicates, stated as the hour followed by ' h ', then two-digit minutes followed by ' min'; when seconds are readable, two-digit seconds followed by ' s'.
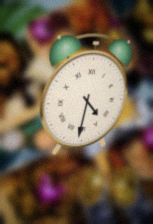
4 h 31 min
